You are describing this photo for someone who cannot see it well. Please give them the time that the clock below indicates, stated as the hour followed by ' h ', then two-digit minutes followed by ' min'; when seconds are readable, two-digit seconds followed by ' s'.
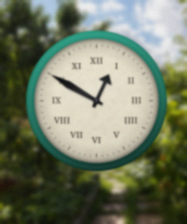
12 h 50 min
